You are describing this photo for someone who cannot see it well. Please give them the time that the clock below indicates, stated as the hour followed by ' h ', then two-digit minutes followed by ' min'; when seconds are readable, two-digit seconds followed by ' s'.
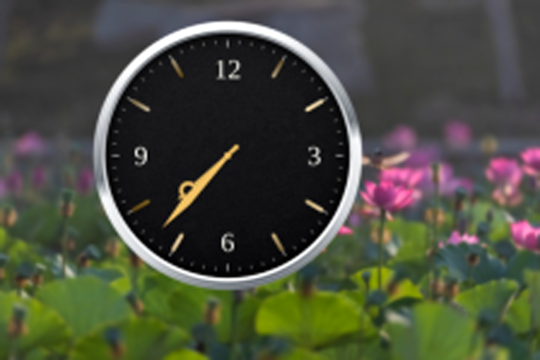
7 h 37 min
